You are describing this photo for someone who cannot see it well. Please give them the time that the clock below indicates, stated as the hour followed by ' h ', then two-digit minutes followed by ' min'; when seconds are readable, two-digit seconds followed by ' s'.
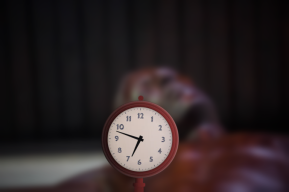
6 h 48 min
